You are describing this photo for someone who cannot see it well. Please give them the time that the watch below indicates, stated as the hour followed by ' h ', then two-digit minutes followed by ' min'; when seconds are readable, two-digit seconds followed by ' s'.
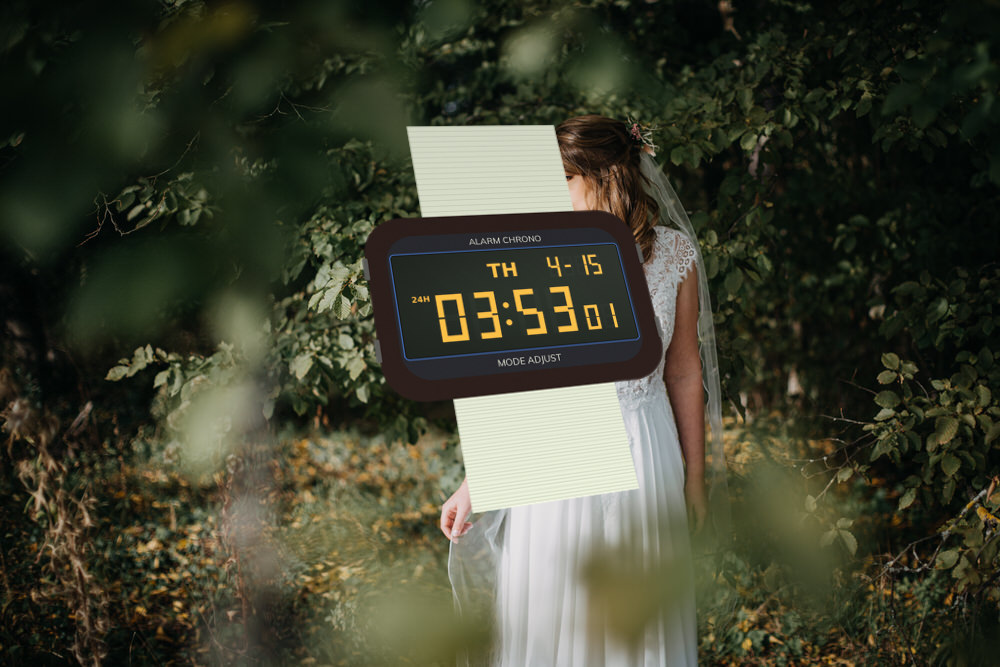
3 h 53 min 01 s
